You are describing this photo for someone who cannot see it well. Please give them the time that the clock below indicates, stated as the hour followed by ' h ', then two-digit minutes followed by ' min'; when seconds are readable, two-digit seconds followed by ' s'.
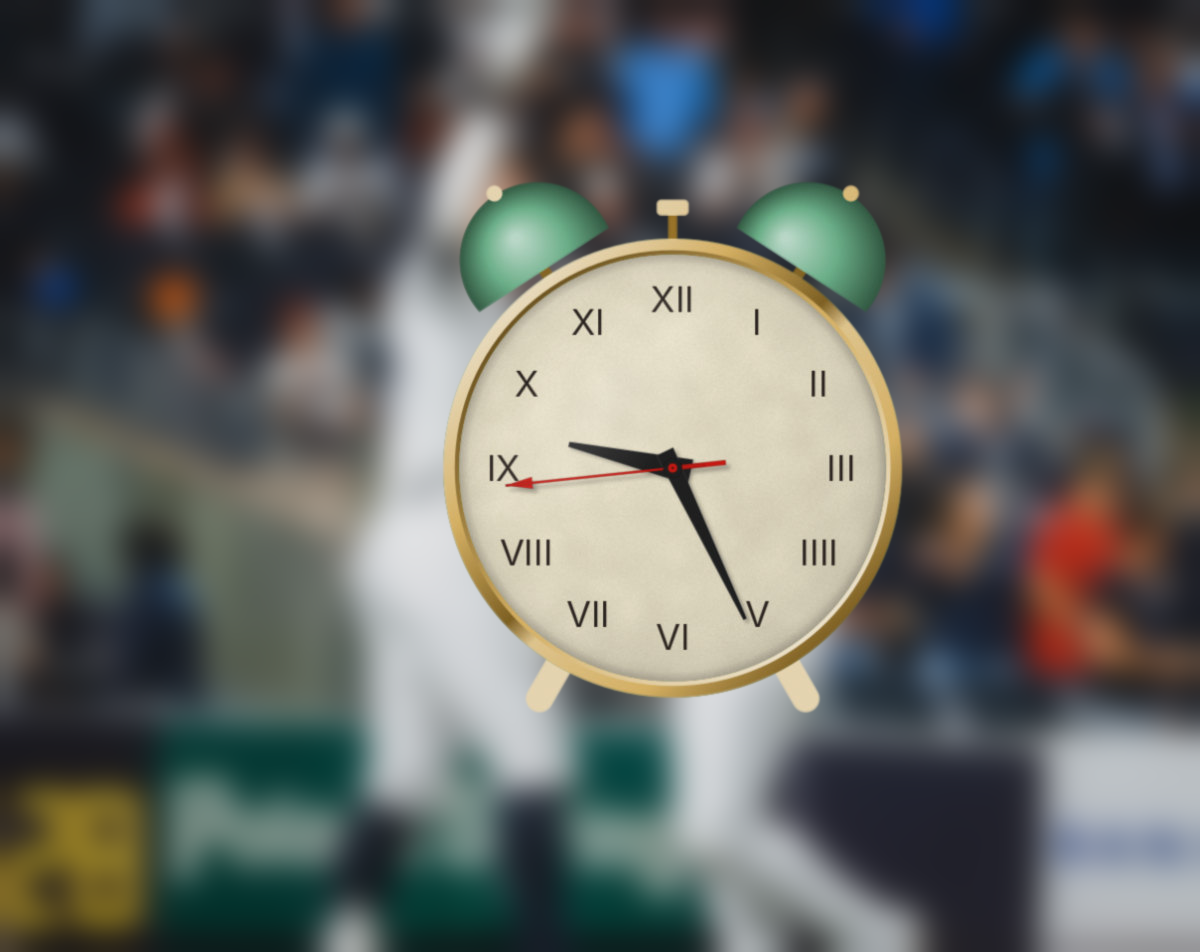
9 h 25 min 44 s
